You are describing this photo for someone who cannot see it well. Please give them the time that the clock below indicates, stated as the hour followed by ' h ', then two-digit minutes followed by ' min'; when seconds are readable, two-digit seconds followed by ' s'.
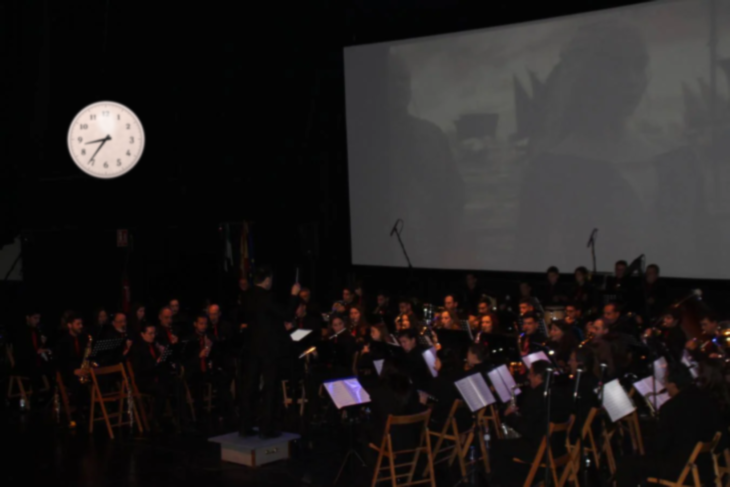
8 h 36 min
